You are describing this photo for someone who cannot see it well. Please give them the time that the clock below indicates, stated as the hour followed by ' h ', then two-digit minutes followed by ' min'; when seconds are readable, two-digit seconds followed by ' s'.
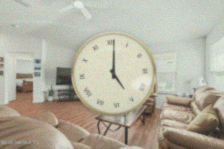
5 h 01 min
